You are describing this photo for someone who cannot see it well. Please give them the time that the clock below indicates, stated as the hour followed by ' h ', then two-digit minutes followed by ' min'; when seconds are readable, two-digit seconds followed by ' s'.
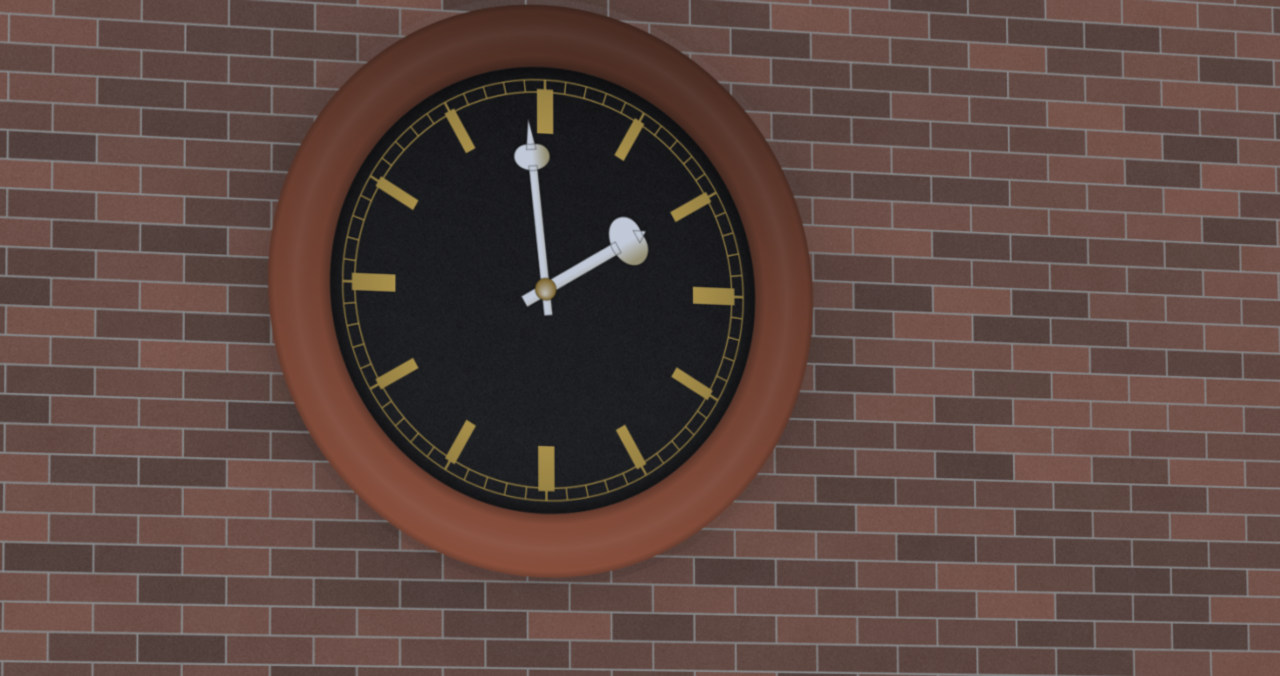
1 h 59 min
